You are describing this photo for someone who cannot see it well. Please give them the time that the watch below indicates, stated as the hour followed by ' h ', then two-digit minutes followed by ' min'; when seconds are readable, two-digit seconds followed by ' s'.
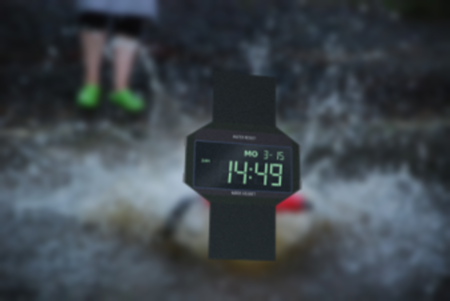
14 h 49 min
